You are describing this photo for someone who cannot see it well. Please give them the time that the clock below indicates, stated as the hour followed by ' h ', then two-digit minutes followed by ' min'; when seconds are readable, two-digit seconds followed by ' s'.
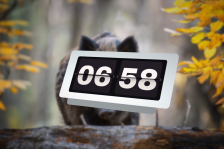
6 h 58 min
